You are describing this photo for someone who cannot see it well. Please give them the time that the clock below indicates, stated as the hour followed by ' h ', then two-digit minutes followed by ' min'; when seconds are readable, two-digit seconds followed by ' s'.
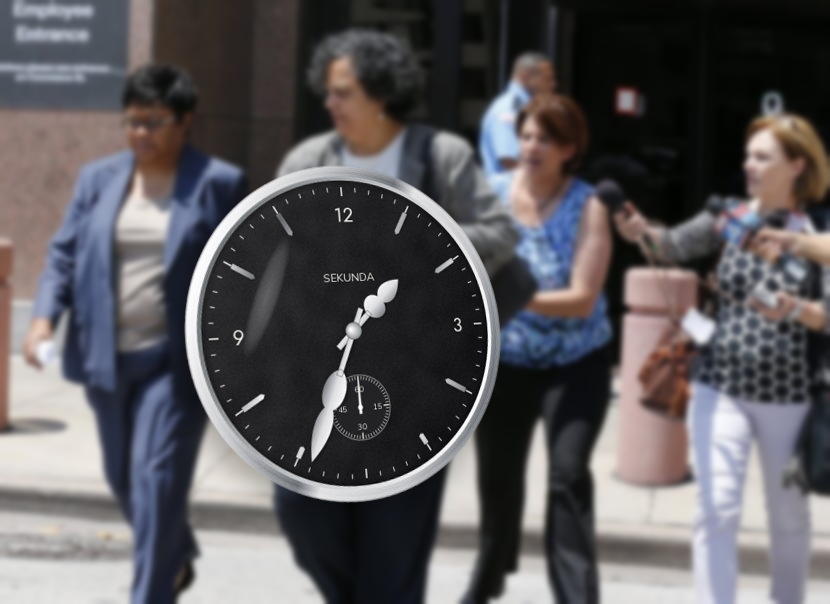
1 h 34 min
